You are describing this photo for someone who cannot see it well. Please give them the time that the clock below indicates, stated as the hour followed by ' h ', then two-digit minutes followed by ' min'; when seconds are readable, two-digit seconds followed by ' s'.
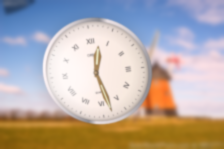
12 h 28 min
